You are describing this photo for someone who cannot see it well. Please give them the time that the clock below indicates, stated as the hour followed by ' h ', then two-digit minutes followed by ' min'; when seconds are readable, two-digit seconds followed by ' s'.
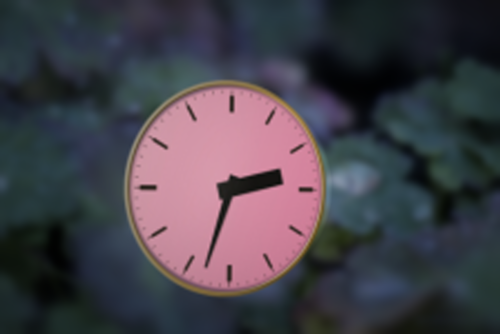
2 h 33 min
